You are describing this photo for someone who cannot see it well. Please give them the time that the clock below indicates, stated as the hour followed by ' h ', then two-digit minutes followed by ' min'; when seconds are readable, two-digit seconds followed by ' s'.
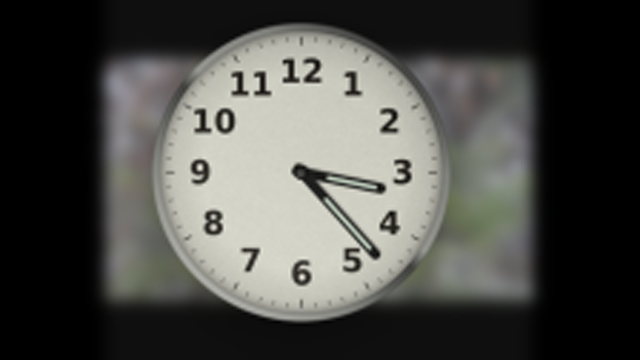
3 h 23 min
